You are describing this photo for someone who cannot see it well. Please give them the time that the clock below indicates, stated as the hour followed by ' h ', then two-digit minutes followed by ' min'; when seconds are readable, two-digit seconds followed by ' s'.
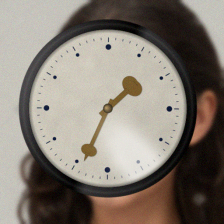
1 h 34 min
